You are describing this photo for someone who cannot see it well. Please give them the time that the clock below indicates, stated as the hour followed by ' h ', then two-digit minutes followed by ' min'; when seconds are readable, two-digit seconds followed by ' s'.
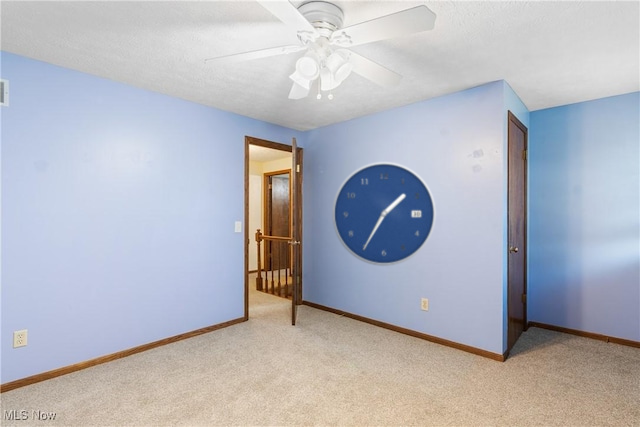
1 h 35 min
